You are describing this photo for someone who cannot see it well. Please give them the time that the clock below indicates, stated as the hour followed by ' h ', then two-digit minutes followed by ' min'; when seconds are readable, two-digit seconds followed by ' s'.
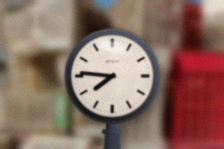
7 h 46 min
